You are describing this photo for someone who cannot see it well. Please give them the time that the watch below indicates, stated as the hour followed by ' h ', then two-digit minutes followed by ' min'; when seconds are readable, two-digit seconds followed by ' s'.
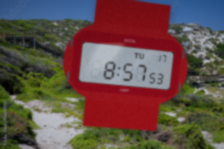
8 h 57 min 53 s
